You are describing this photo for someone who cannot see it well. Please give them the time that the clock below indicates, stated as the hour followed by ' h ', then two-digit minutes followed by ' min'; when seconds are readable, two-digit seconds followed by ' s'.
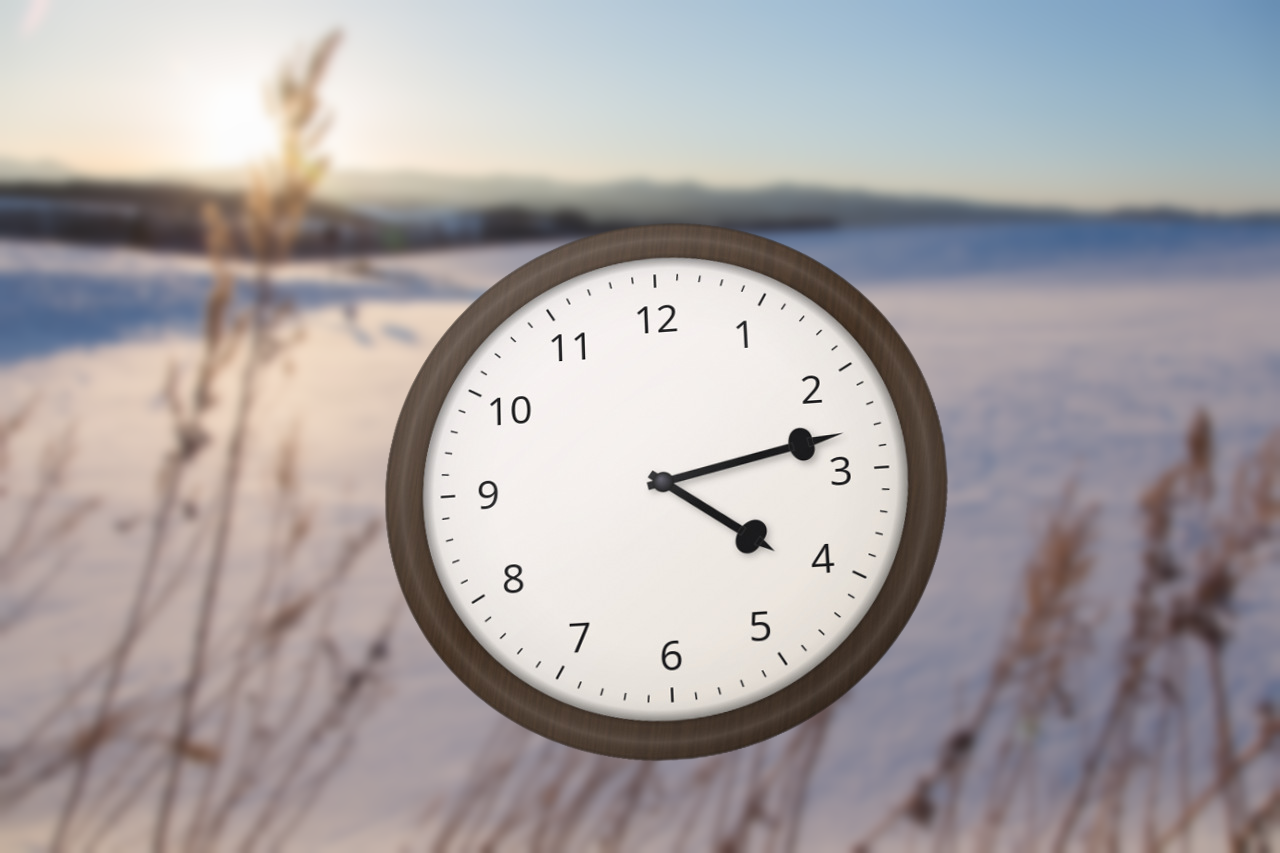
4 h 13 min
